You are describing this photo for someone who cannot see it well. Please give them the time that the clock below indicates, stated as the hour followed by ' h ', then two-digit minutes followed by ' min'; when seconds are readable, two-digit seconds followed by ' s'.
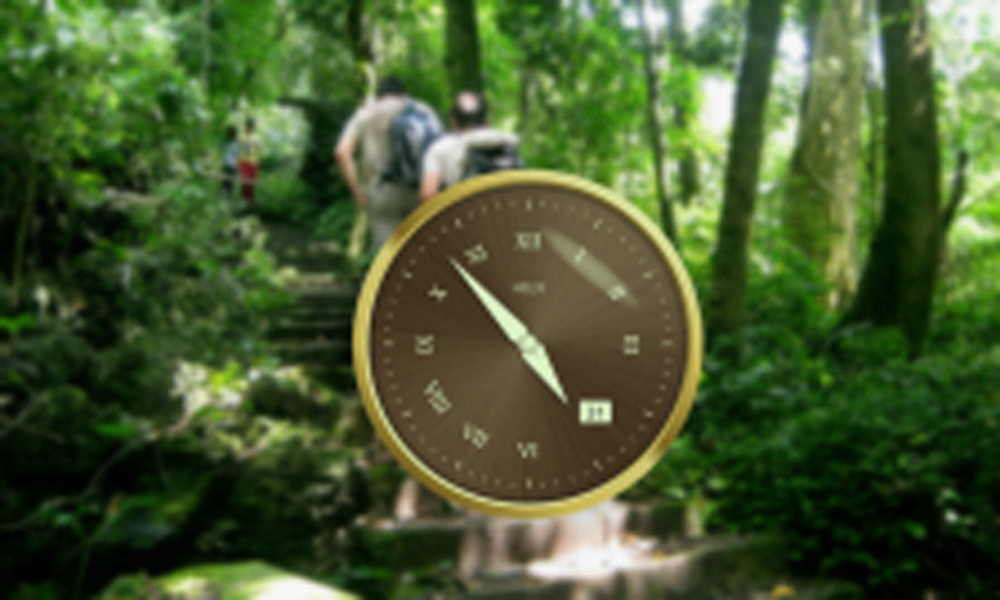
4 h 53 min
